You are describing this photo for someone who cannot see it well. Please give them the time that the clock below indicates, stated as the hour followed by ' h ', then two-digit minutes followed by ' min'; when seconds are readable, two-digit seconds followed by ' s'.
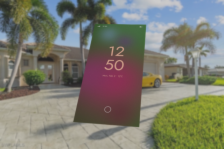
12 h 50 min
